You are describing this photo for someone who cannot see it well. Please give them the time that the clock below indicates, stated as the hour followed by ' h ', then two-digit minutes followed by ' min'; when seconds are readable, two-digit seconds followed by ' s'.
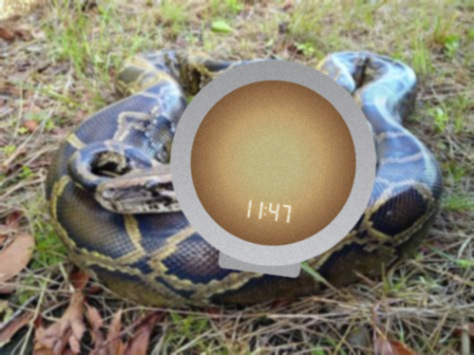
11 h 47 min
